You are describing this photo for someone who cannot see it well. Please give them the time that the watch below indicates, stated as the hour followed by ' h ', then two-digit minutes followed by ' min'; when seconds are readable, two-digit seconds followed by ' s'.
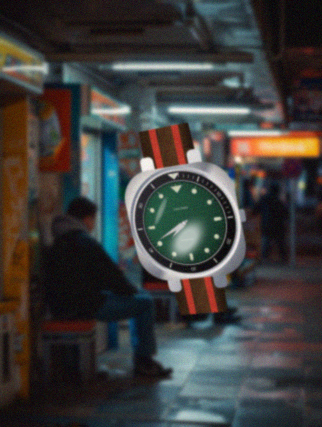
7 h 41 min
